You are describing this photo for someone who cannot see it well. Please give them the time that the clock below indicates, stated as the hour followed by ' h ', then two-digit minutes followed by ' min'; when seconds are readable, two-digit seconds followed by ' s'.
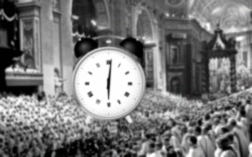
6 h 01 min
